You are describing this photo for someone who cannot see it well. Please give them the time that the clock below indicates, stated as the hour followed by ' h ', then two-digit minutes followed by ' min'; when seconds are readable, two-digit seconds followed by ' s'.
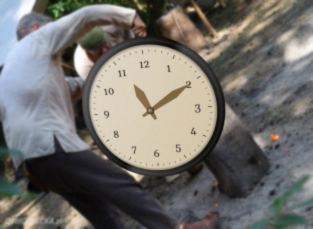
11 h 10 min
